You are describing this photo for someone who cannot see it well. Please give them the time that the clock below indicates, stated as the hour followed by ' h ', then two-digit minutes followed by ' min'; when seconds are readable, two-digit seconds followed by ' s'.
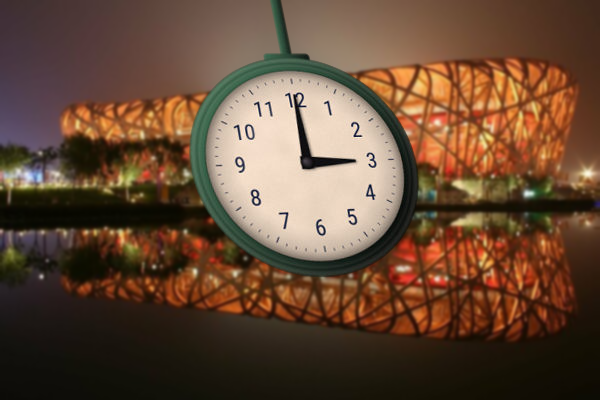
3 h 00 min
